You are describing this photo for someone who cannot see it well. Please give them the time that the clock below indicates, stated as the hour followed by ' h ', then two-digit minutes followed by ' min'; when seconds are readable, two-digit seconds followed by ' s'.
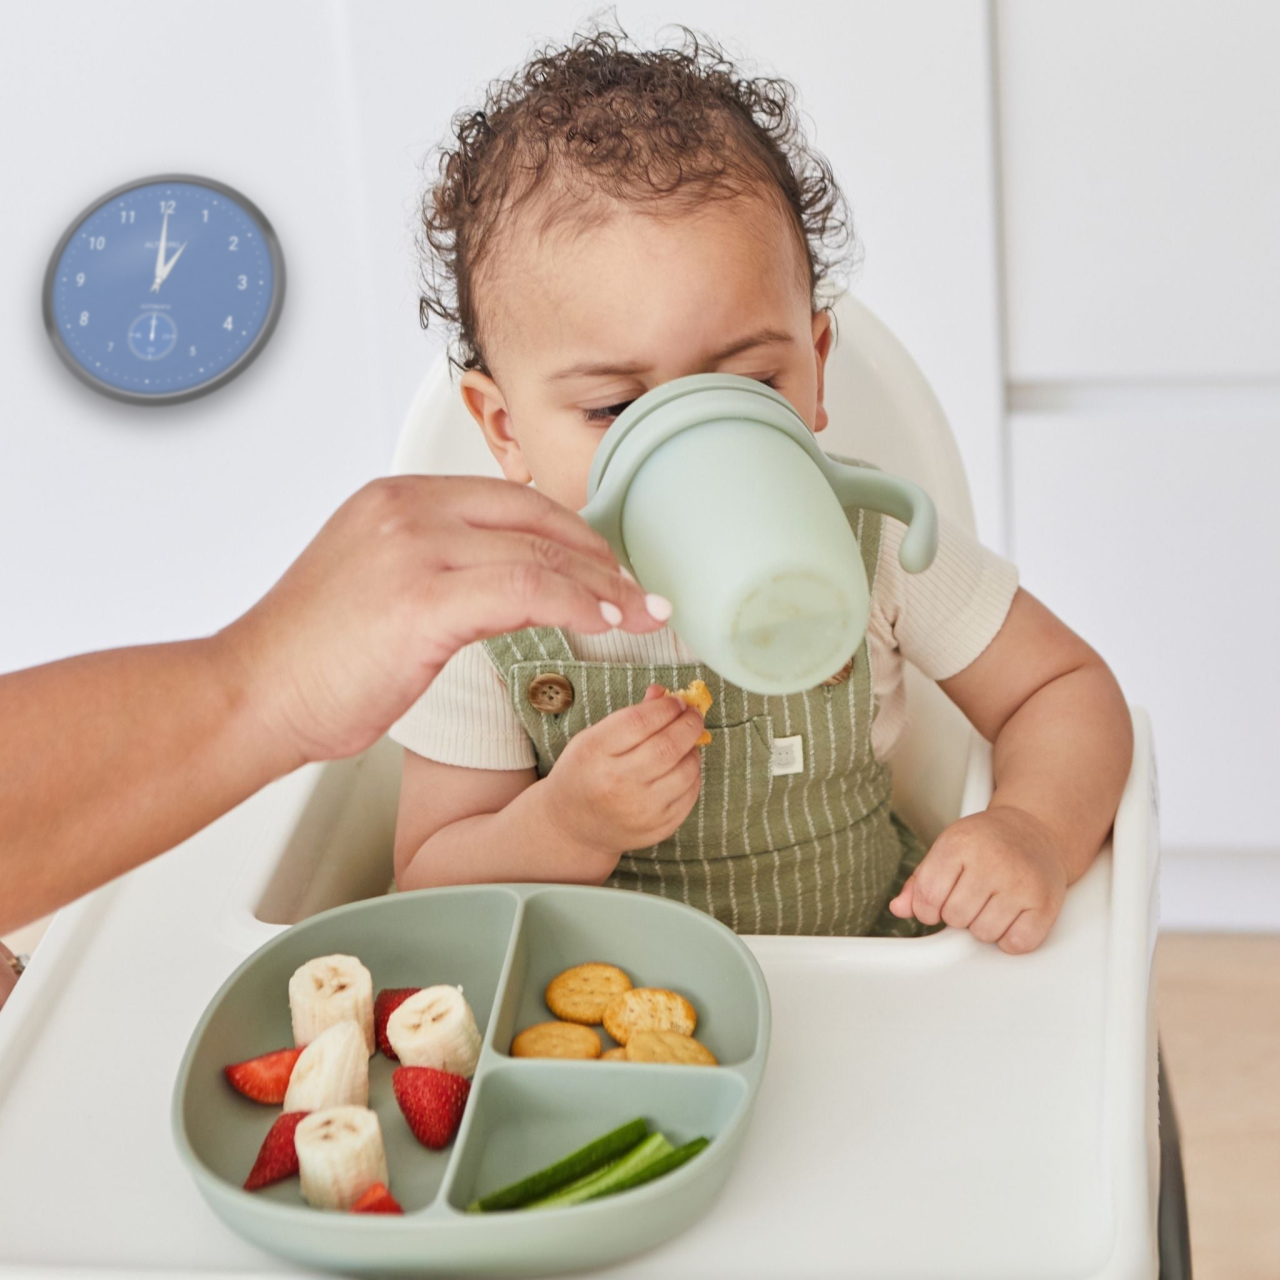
1 h 00 min
